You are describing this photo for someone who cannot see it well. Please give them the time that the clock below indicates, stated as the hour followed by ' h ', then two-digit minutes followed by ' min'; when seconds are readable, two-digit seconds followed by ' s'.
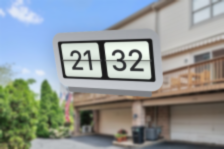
21 h 32 min
